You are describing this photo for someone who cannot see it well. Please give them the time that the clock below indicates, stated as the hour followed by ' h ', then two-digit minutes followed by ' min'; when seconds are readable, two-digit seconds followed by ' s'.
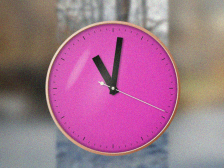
11 h 01 min 19 s
